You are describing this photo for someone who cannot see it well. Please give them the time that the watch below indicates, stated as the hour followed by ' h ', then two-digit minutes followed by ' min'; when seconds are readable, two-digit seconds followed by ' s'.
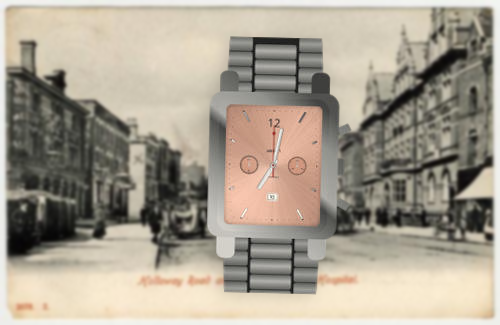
7 h 02 min
